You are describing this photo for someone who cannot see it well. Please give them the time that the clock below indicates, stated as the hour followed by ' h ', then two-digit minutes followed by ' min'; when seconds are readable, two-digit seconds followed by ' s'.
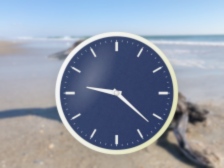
9 h 22 min
